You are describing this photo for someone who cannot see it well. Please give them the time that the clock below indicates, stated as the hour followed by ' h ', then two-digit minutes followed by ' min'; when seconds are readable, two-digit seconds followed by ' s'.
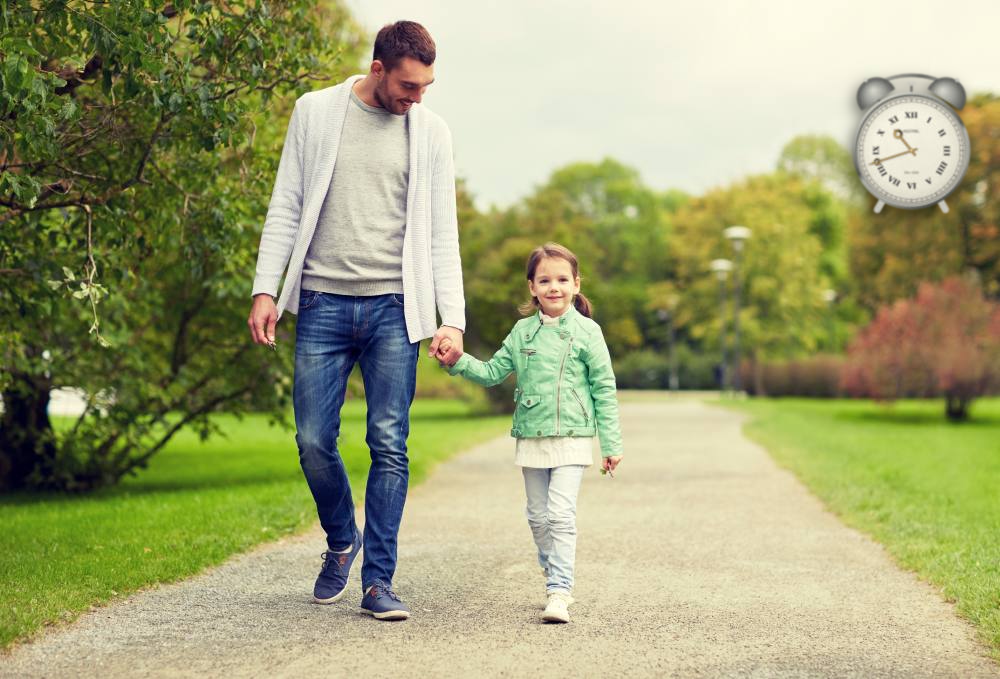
10 h 42 min
